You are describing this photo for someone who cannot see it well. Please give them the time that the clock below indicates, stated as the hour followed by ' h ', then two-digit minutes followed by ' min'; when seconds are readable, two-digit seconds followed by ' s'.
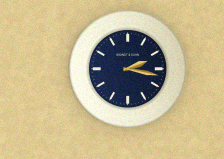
2 h 17 min
